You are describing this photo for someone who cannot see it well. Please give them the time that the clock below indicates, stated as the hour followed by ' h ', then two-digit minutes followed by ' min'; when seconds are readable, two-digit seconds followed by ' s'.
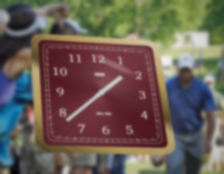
1 h 38 min
